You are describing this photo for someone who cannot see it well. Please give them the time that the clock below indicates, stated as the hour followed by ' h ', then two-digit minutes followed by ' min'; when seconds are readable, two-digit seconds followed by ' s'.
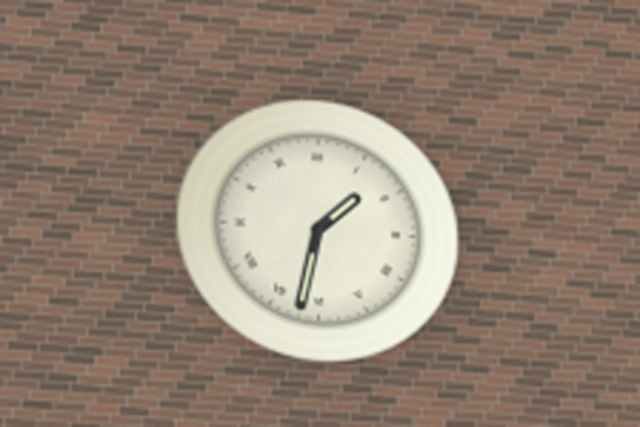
1 h 32 min
